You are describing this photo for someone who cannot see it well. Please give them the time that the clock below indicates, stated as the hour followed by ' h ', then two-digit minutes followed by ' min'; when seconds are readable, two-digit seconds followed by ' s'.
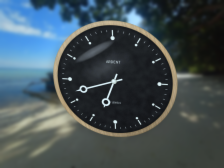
6 h 42 min
